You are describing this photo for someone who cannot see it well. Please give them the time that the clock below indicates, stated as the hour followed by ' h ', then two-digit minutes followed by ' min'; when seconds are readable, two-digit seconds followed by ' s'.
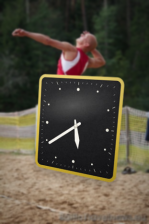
5 h 39 min
